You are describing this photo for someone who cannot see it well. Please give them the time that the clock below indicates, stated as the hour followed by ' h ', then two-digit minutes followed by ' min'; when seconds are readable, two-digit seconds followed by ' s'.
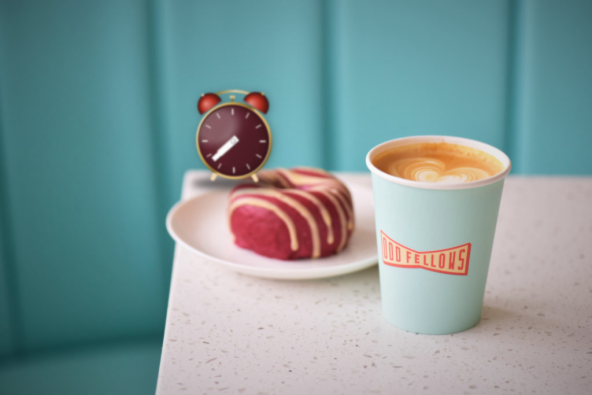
7 h 38 min
